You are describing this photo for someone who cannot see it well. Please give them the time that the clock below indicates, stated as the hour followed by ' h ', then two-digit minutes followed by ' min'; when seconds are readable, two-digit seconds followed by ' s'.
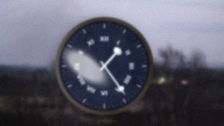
1 h 24 min
